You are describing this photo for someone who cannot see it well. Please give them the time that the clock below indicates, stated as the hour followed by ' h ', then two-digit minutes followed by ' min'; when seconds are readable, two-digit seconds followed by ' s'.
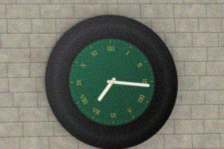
7 h 16 min
